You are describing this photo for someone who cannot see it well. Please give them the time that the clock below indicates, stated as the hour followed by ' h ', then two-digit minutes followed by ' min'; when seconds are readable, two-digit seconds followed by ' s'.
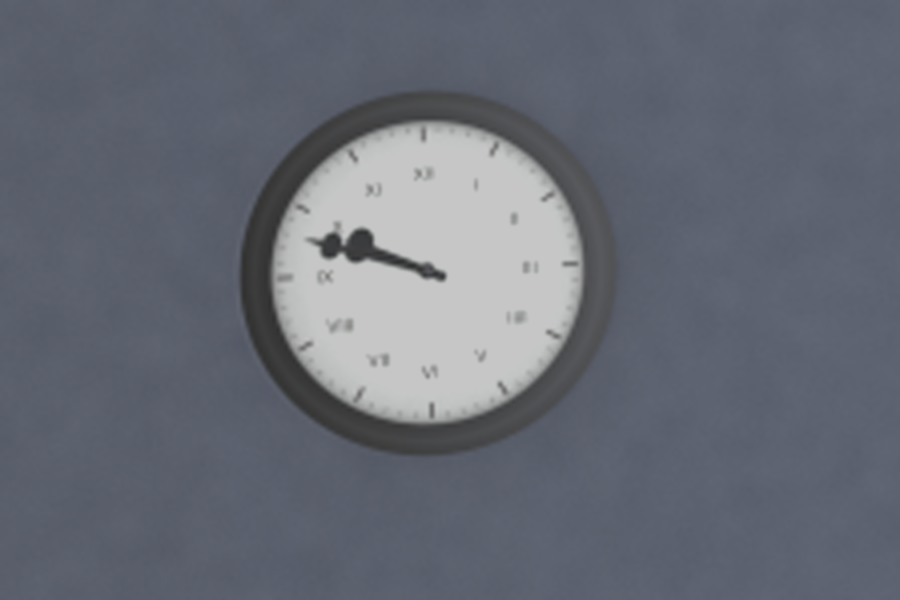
9 h 48 min
